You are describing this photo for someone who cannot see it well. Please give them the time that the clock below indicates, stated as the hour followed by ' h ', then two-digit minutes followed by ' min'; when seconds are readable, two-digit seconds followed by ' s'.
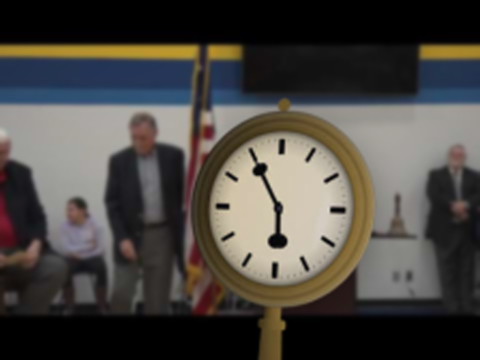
5 h 55 min
